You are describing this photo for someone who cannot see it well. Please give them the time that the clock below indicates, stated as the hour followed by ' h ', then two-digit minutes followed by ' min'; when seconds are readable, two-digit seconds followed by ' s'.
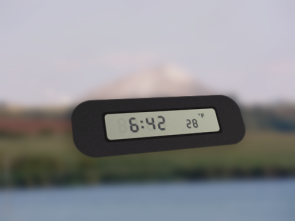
6 h 42 min
